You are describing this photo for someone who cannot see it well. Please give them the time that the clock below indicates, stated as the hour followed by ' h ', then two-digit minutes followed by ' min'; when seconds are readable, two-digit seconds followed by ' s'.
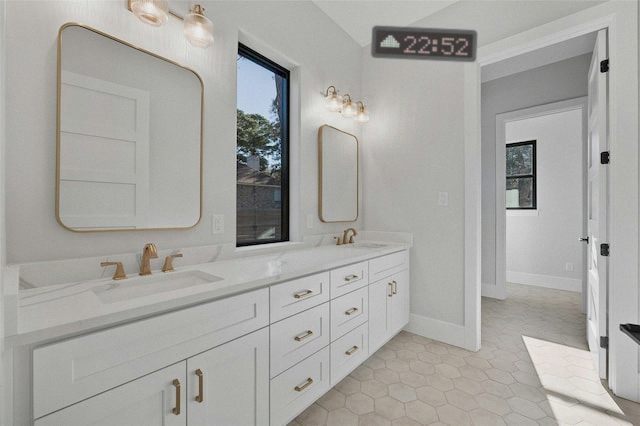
22 h 52 min
